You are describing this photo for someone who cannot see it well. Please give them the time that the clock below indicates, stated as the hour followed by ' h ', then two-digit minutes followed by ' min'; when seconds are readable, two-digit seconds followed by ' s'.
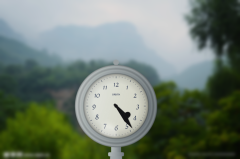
4 h 24 min
